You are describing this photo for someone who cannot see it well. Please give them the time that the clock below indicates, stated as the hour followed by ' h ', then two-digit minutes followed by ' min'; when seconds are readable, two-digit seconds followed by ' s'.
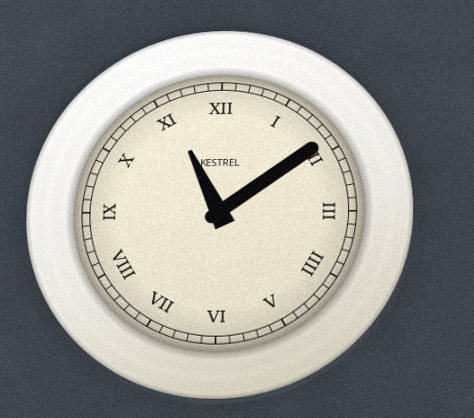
11 h 09 min
